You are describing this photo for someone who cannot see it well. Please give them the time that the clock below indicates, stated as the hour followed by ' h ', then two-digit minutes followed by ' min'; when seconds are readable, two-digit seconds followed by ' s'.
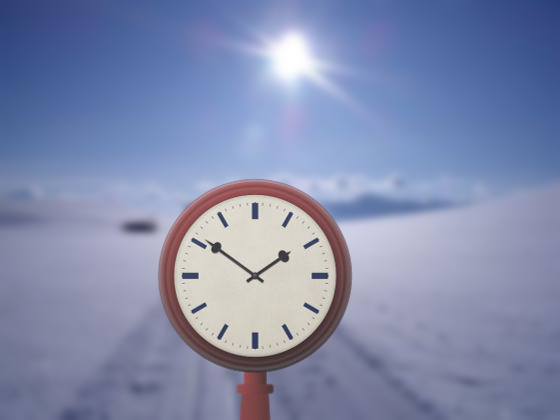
1 h 51 min
